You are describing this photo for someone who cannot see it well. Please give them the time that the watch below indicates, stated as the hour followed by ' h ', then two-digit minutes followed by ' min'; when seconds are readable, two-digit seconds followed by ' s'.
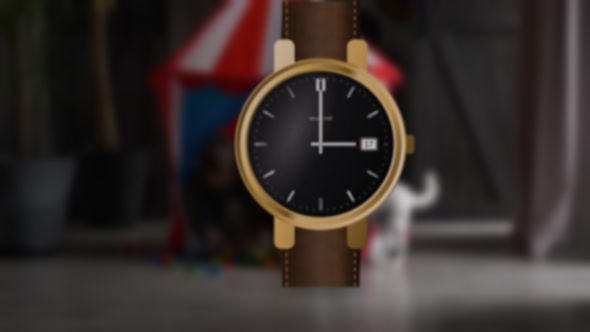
3 h 00 min
